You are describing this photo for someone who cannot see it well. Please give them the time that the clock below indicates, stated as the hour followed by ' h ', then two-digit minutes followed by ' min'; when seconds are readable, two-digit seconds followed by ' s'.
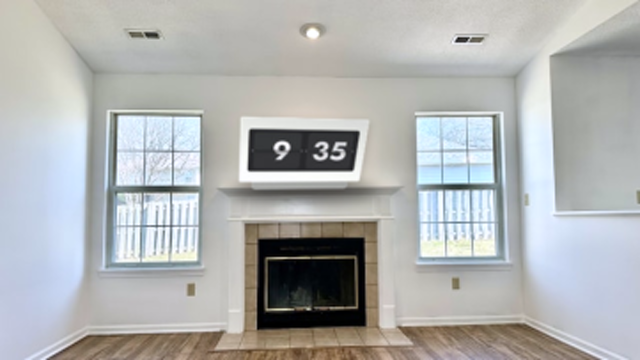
9 h 35 min
